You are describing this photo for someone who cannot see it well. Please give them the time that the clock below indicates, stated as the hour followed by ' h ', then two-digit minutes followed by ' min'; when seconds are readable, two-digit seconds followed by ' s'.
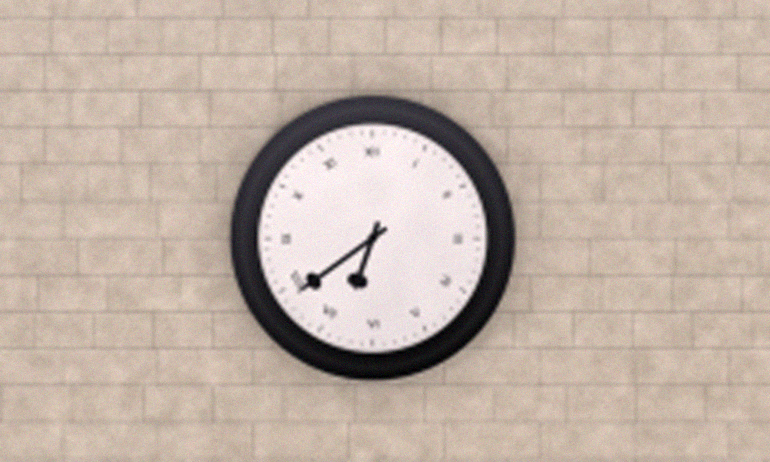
6 h 39 min
